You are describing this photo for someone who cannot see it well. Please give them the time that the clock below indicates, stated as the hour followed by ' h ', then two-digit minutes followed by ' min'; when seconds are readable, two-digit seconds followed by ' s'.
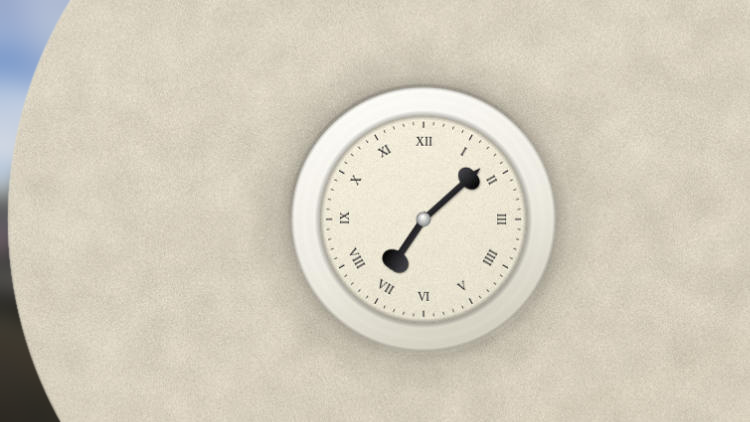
7 h 08 min
